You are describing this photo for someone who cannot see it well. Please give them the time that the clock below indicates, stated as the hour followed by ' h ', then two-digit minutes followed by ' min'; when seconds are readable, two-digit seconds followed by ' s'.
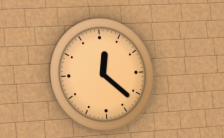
12 h 22 min
